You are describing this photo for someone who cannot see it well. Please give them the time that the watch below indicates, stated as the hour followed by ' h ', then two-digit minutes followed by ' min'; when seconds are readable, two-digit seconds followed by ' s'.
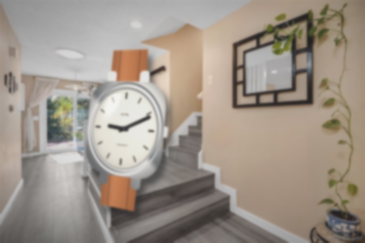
9 h 11 min
